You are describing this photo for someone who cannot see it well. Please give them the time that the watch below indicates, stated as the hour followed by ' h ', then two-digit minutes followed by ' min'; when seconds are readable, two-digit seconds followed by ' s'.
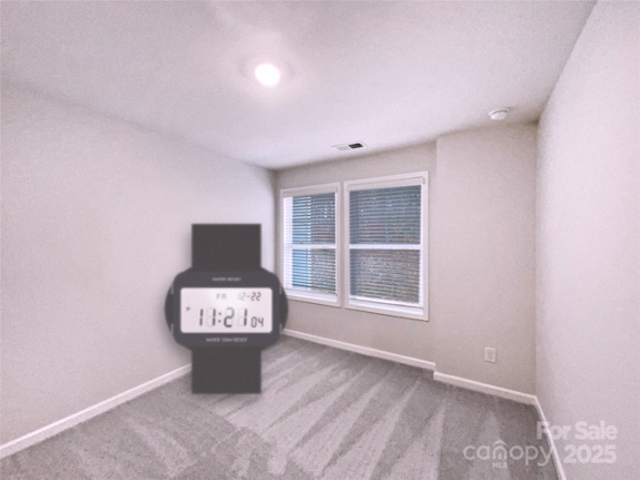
11 h 21 min 04 s
